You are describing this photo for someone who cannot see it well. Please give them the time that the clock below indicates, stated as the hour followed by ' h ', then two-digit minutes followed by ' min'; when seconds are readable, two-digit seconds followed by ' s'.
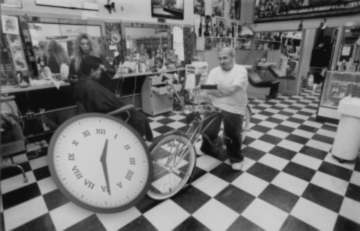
12 h 29 min
